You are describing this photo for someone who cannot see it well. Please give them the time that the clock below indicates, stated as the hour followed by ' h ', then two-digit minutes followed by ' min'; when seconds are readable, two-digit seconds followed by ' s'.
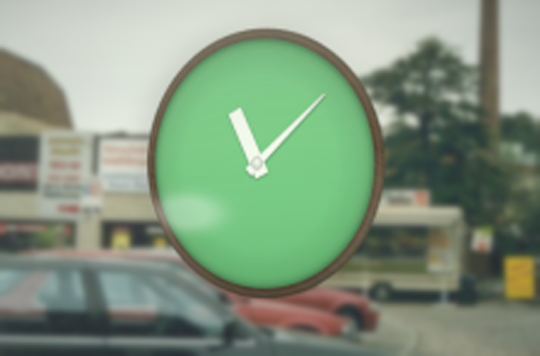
11 h 08 min
